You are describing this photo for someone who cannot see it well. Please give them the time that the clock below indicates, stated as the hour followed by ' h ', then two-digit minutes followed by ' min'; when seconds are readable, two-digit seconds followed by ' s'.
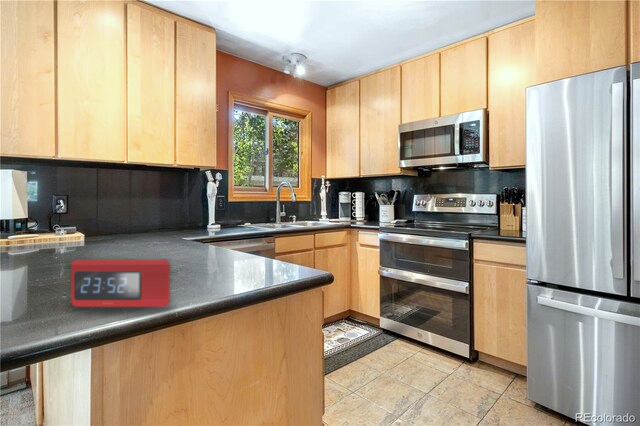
23 h 52 min
